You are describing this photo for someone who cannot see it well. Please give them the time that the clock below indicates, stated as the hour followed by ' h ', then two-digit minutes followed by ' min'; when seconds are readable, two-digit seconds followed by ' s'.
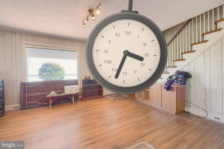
3 h 33 min
